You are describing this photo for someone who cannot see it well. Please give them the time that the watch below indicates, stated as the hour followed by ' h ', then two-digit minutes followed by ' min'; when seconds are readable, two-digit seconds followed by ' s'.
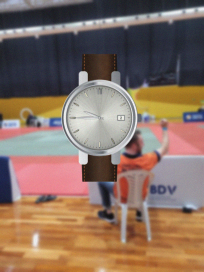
9 h 45 min
